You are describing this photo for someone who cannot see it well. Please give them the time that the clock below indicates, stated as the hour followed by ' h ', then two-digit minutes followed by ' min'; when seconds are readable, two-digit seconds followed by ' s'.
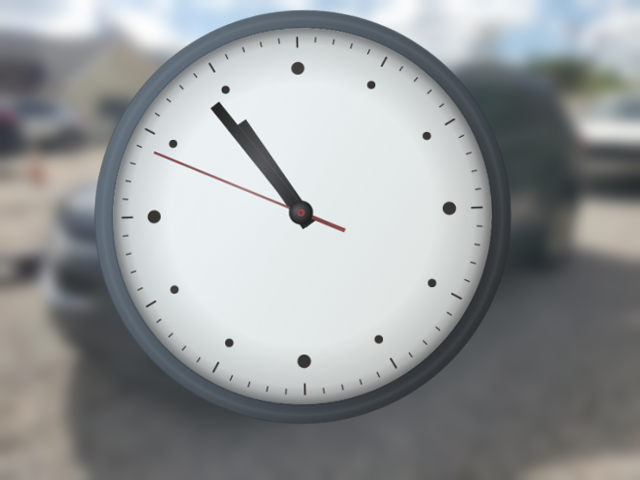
10 h 53 min 49 s
